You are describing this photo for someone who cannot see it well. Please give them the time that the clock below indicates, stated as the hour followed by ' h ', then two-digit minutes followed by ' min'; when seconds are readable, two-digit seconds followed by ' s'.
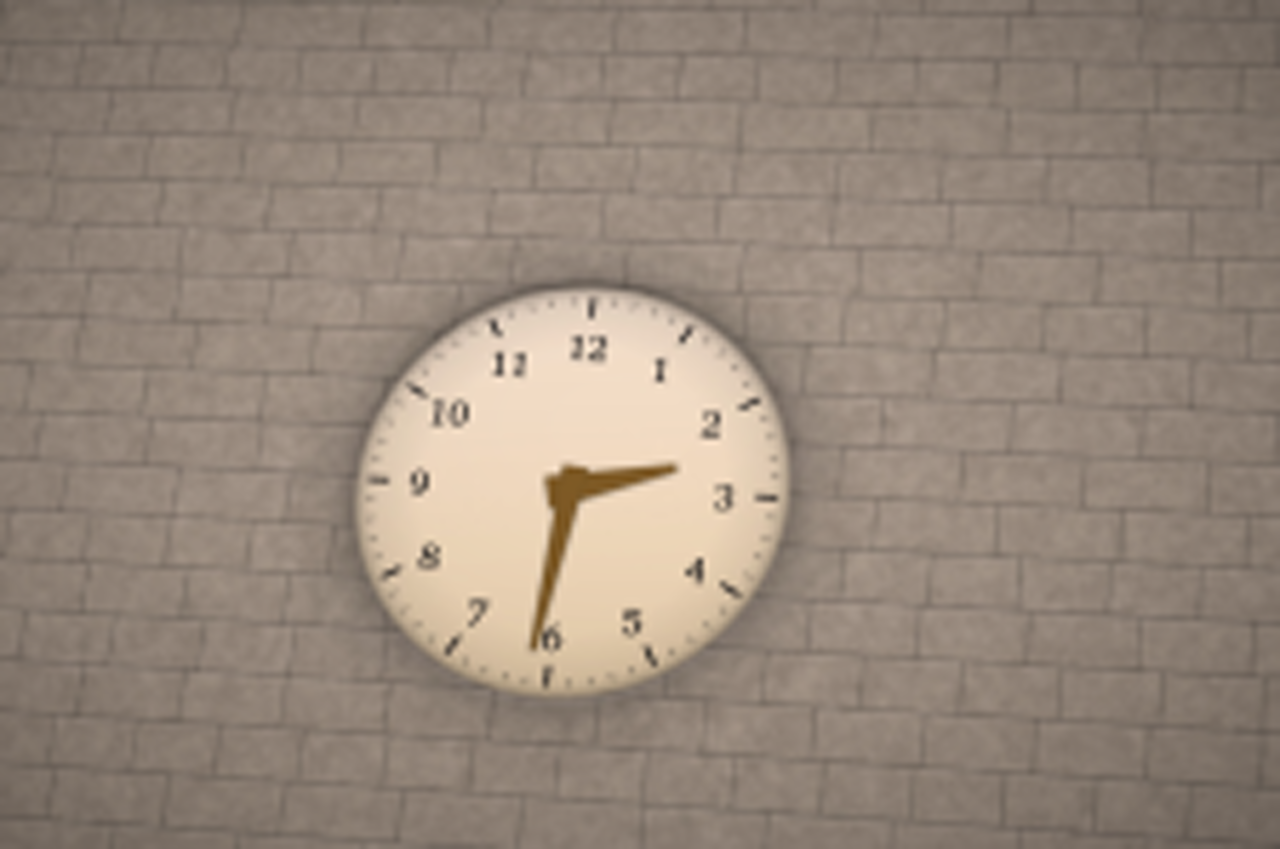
2 h 31 min
